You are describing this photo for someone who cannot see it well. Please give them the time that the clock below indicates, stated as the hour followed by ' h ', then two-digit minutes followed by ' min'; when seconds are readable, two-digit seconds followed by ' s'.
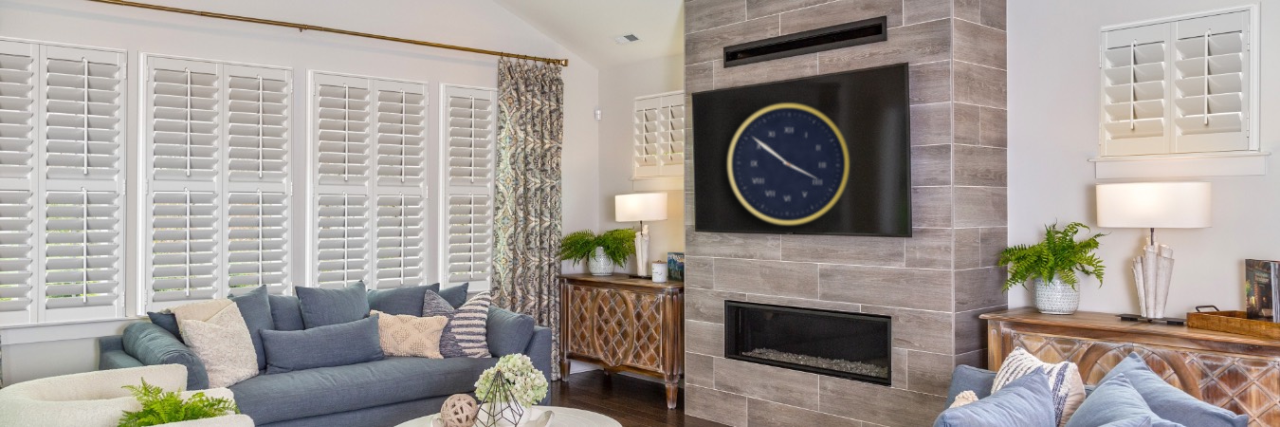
3 h 51 min
